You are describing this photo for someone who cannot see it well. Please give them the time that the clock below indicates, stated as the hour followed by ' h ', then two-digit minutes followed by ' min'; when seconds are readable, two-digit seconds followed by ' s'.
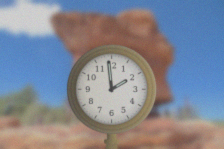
1 h 59 min
